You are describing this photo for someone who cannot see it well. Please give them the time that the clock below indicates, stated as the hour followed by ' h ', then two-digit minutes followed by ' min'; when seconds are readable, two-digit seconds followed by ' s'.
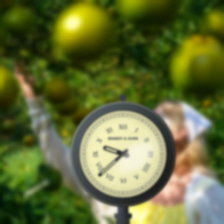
9 h 38 min
